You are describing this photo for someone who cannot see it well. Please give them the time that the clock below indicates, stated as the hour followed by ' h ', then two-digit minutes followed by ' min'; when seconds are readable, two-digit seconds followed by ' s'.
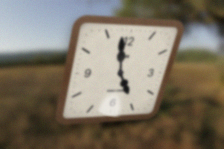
4 h 58 min
